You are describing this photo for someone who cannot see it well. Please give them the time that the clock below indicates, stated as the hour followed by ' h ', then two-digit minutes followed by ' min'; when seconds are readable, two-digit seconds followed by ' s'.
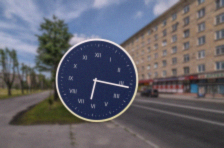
6 h 16 min
